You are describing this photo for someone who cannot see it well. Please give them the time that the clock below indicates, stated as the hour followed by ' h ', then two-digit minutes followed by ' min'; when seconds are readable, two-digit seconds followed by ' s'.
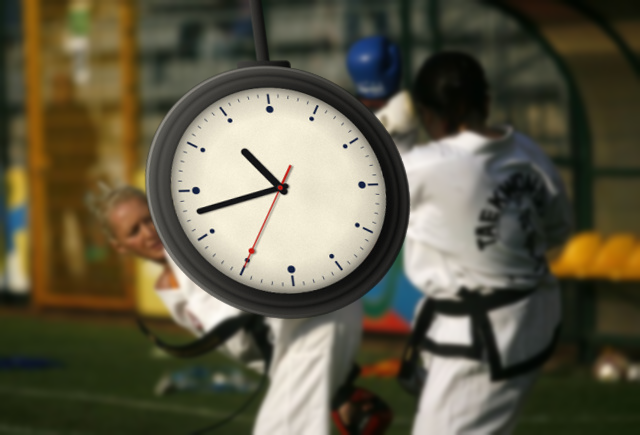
10 h 42 min 35 s
